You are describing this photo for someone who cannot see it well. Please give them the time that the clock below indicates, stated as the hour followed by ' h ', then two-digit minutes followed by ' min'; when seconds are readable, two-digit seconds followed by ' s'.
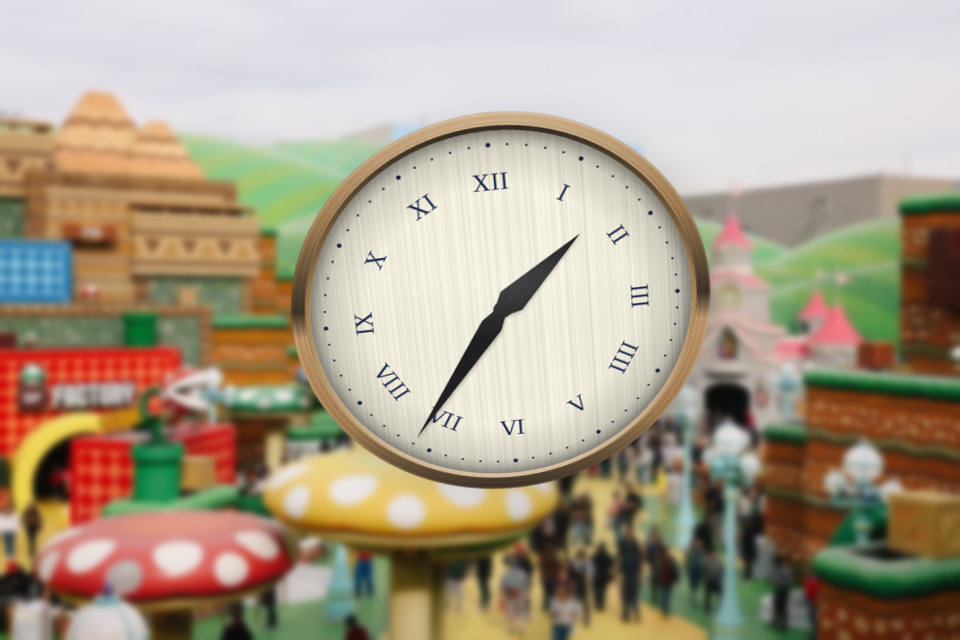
1 h 36 min
